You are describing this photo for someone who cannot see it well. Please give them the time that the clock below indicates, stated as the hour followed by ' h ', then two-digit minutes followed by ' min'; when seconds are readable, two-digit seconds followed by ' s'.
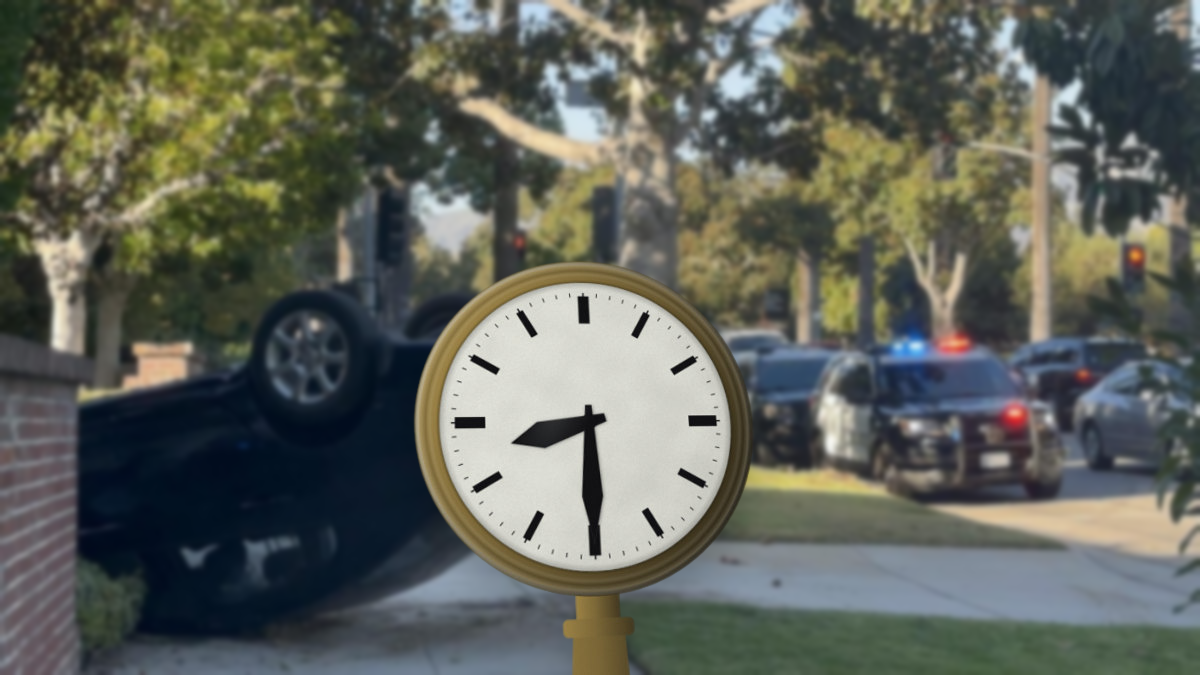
8 h 30 min
